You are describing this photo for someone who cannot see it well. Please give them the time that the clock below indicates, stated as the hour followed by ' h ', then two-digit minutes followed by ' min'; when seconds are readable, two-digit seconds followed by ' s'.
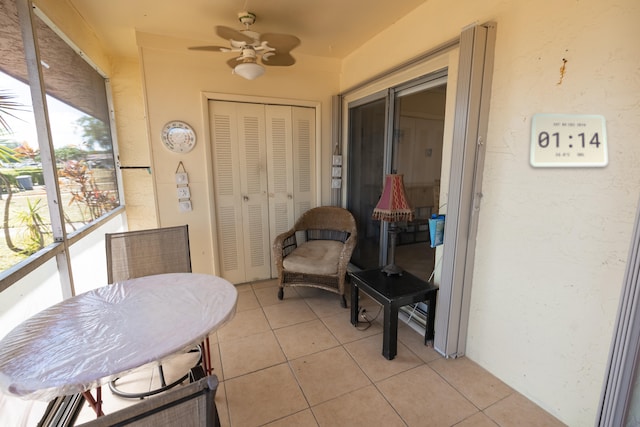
1 h 14 min
